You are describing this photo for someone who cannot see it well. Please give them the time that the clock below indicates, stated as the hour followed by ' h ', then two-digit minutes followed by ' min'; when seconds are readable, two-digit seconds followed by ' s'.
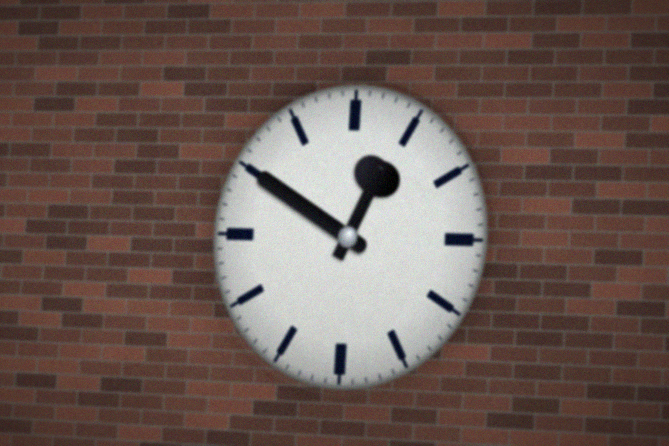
12 h 50 min
